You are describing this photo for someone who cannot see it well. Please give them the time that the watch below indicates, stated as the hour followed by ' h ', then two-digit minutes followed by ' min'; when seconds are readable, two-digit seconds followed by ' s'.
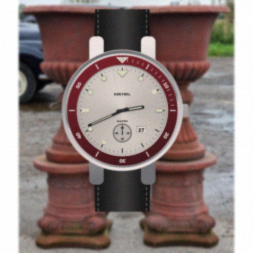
2 h 41 min
